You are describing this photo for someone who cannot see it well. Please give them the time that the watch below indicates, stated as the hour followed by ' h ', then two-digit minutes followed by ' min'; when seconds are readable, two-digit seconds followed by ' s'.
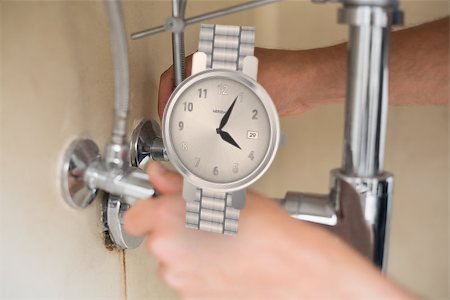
4 h 04 min
